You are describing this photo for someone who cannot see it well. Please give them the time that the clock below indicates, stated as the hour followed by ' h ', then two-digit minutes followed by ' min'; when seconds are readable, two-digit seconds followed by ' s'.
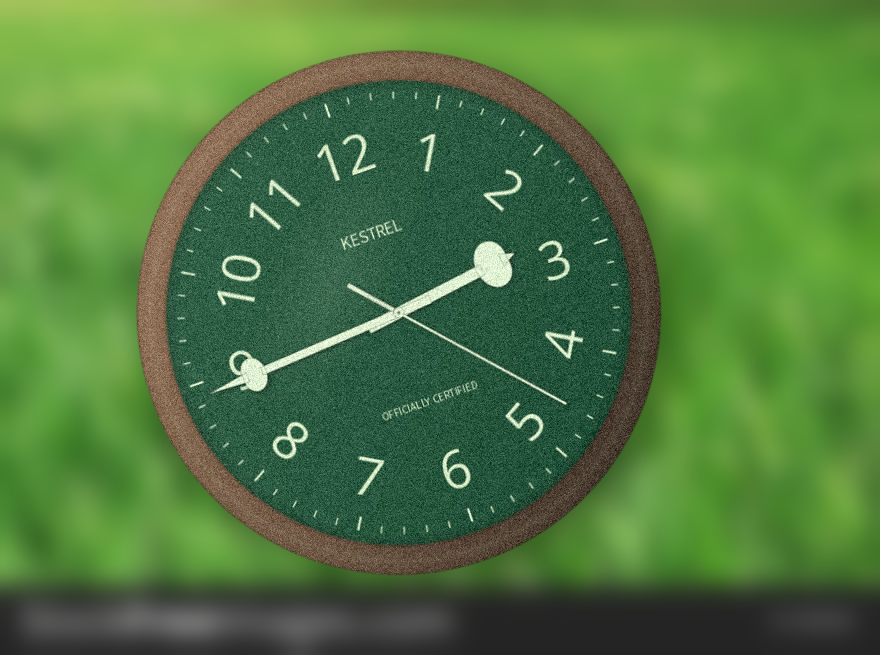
2 h 44 min 23 s
